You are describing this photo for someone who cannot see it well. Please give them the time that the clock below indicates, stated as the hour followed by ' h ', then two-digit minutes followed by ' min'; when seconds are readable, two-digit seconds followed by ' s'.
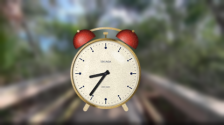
8 h 36 min
